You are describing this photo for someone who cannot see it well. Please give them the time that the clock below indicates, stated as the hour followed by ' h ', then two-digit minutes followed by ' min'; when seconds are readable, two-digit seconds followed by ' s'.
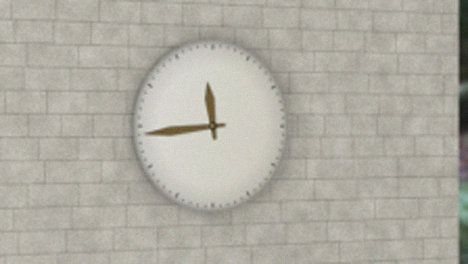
11 h 44 min
